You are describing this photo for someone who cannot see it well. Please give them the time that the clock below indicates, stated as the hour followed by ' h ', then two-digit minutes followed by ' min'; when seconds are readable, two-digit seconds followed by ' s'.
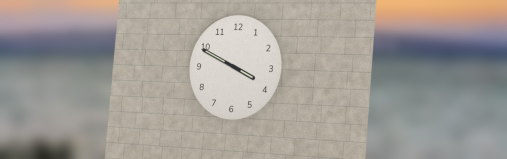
3 h 49 min
